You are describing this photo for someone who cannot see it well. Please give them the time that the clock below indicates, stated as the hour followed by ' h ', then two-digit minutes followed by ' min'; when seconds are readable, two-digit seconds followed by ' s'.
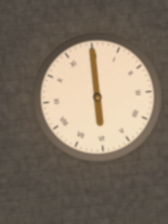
6 h 00 min
